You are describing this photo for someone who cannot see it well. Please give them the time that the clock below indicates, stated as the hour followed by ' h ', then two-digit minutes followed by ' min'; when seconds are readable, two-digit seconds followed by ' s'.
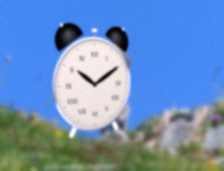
10 h 10 min
